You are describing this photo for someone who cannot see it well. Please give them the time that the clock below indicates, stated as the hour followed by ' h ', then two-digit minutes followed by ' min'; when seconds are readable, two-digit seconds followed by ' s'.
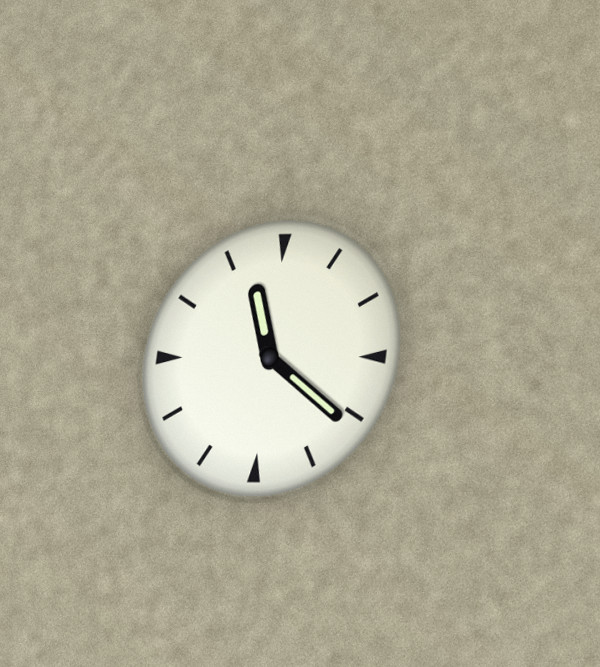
11 h 21 min
